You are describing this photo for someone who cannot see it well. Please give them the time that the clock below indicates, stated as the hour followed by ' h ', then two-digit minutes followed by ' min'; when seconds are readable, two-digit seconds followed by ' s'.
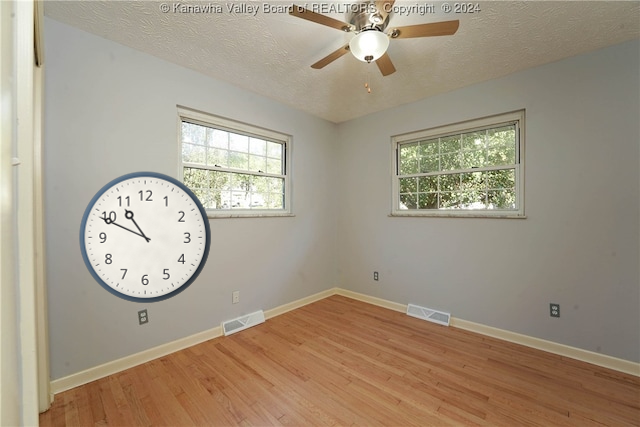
10 h 49 min
